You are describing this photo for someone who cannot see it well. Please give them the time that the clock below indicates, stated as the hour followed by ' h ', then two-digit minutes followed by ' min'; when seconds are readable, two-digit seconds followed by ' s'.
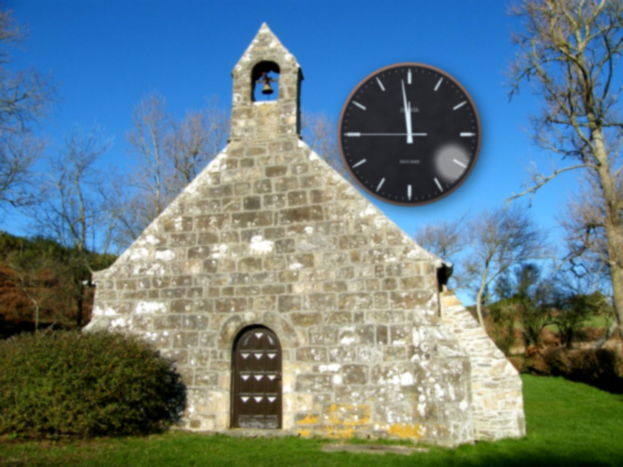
11 h 58 min 45 s
